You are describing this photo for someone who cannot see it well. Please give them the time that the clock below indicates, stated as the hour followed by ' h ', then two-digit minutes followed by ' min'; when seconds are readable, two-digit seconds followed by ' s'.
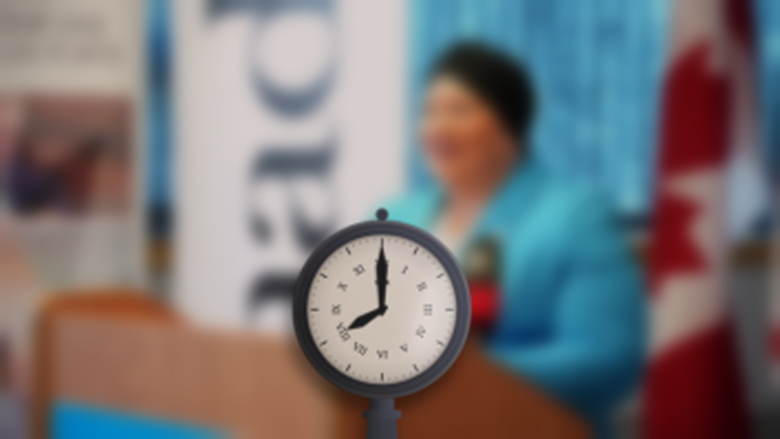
8 h 00 min
